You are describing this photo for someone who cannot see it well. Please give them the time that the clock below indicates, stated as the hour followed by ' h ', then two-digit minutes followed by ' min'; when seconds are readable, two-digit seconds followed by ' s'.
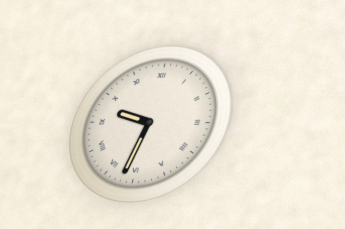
9 h 32 min
